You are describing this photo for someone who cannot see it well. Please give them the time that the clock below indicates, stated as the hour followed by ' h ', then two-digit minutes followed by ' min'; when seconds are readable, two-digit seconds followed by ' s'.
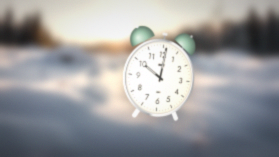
10 h 01 min
